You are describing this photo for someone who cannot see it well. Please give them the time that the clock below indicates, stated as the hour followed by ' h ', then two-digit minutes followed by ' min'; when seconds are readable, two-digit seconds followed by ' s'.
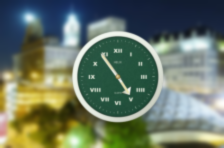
4 h 54 min
